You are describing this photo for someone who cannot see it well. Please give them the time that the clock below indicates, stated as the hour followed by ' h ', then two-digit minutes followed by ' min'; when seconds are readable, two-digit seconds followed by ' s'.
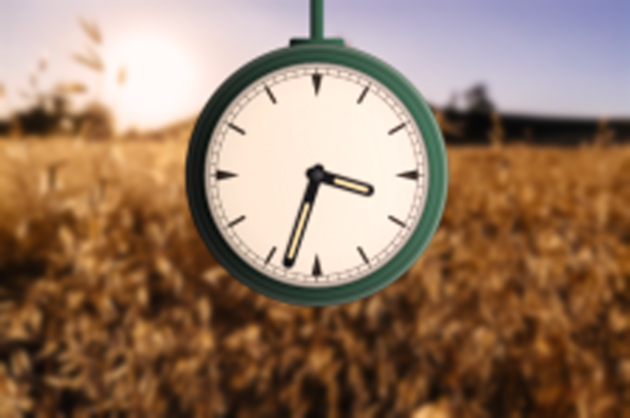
3 h 33 min
